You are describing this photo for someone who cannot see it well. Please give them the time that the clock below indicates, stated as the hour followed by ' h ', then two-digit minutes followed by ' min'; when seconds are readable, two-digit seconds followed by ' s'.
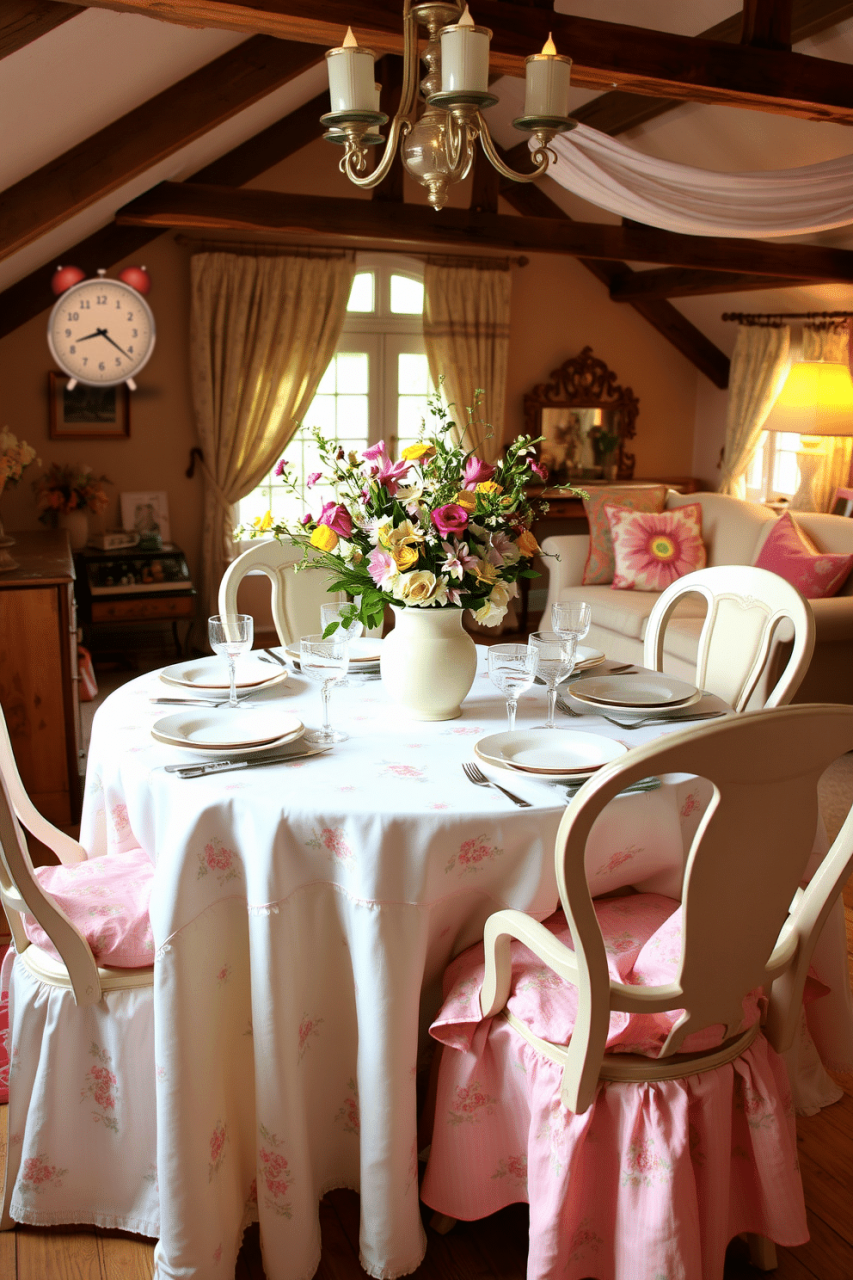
8 h 22 min
